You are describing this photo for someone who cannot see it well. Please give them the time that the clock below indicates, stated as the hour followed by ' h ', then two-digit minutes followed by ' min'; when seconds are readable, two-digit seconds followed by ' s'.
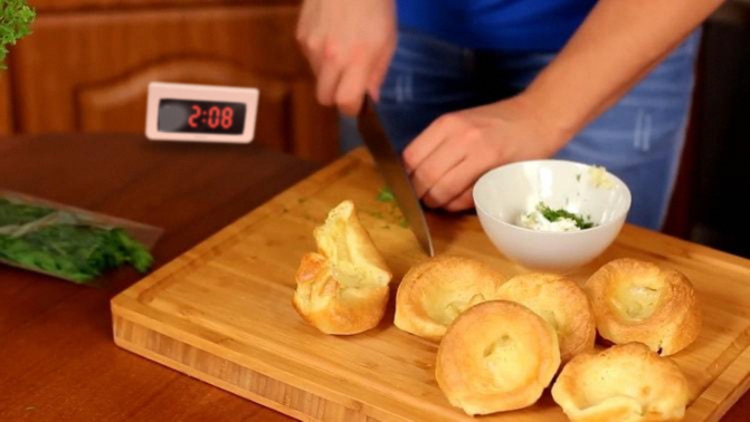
2 h 08 min
